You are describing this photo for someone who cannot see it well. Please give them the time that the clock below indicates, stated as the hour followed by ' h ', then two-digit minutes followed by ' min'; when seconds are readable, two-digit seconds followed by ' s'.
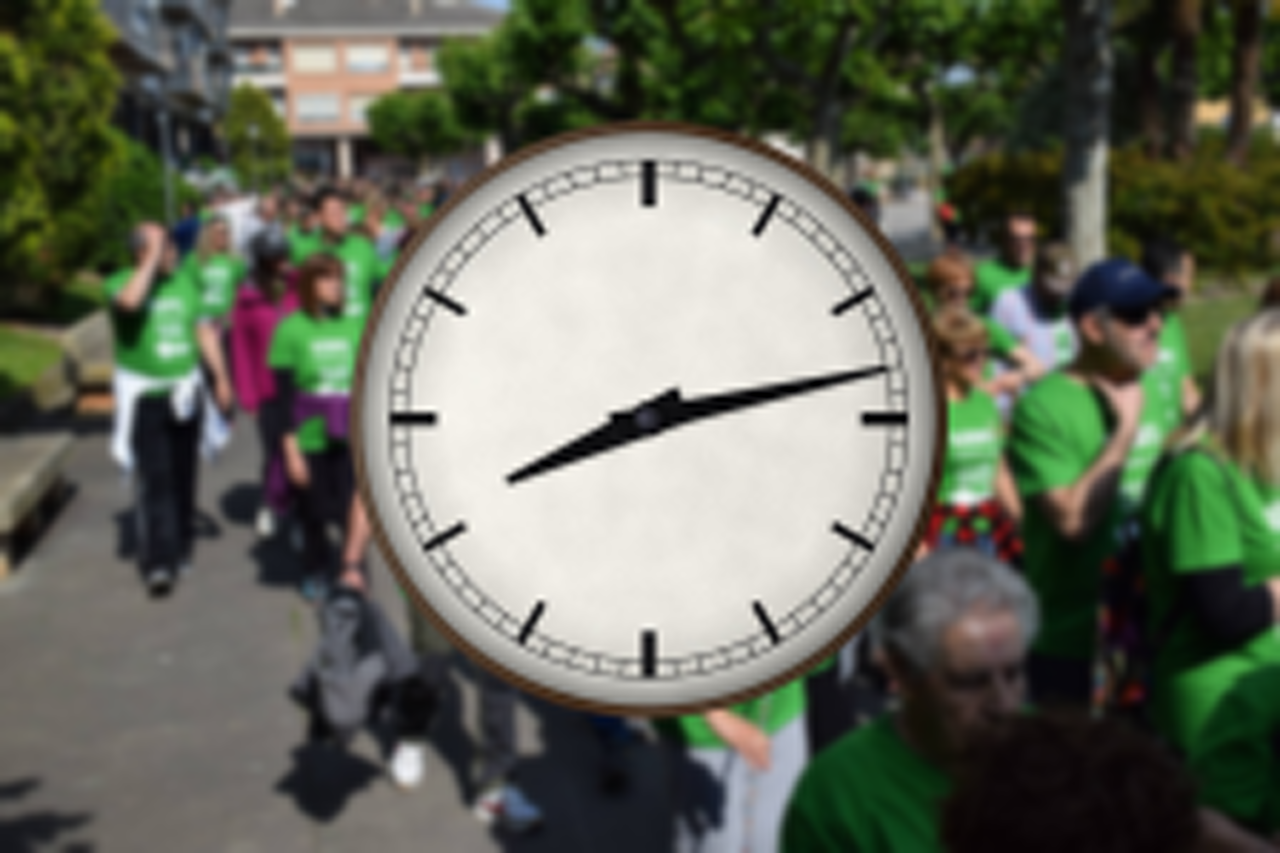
8 h 13 min
